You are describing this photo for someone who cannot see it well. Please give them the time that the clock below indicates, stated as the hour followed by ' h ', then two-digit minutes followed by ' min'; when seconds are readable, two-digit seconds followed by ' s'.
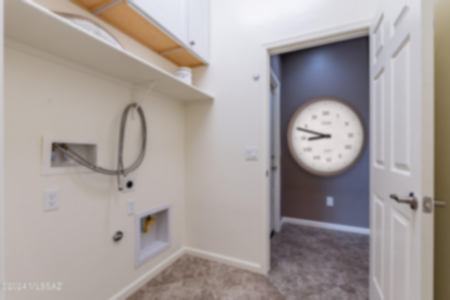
8 h 48 min
